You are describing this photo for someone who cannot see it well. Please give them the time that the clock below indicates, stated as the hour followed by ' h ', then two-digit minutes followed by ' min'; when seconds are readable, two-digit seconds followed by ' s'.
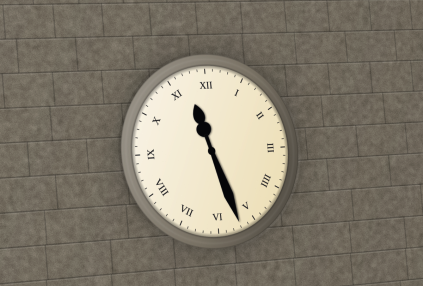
11 h 27 min
